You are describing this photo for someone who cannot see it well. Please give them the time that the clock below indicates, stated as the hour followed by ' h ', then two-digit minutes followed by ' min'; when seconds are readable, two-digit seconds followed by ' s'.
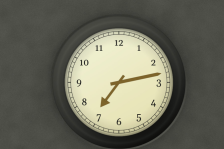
7 h 13 min
